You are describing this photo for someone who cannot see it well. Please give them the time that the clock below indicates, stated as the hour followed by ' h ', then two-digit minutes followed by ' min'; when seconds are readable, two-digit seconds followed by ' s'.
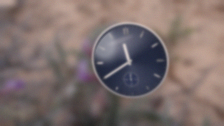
11 h 40 min
